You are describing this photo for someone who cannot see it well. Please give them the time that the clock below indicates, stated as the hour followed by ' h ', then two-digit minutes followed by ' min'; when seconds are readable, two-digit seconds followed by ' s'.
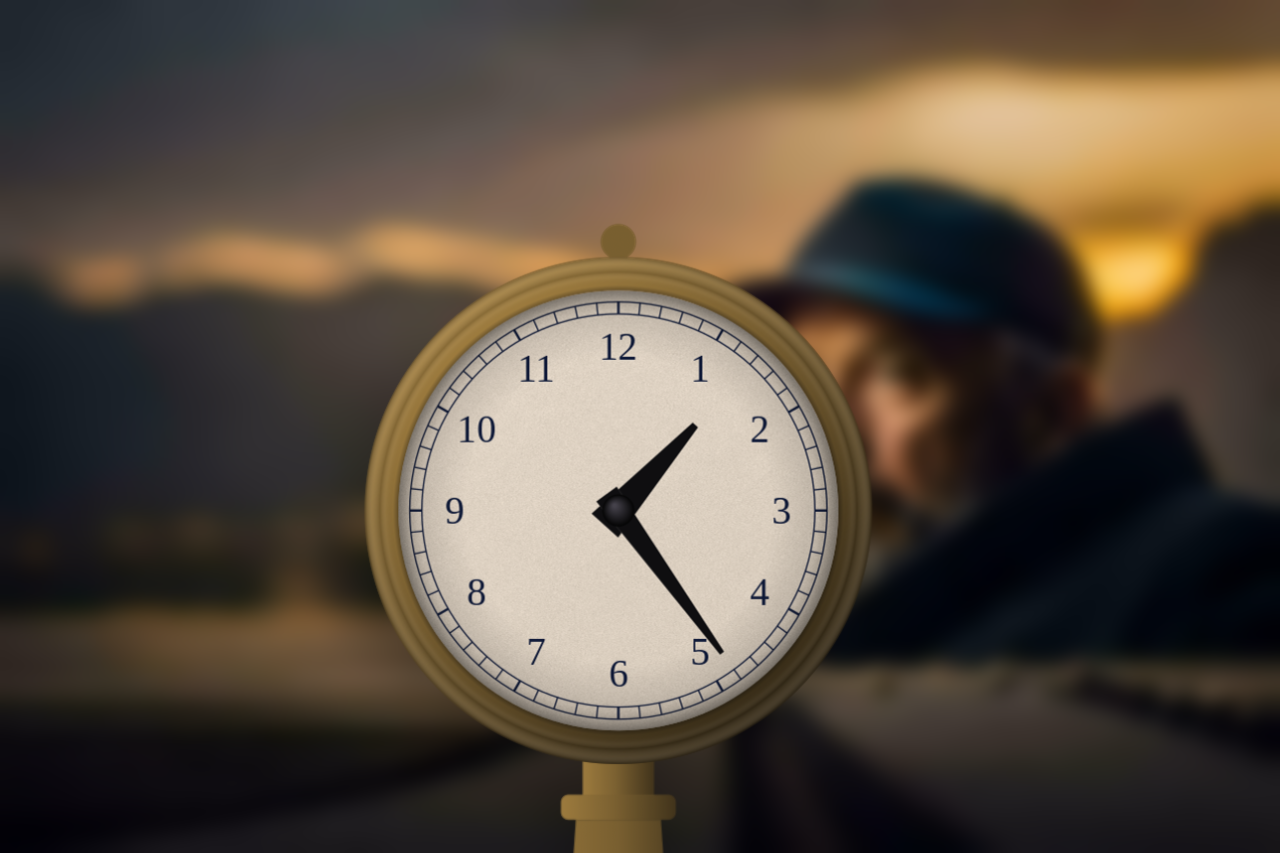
1 h 24 min
